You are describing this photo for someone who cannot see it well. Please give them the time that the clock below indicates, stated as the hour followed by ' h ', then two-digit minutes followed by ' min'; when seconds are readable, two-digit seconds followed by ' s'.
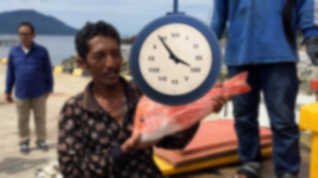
3 h 54 min
